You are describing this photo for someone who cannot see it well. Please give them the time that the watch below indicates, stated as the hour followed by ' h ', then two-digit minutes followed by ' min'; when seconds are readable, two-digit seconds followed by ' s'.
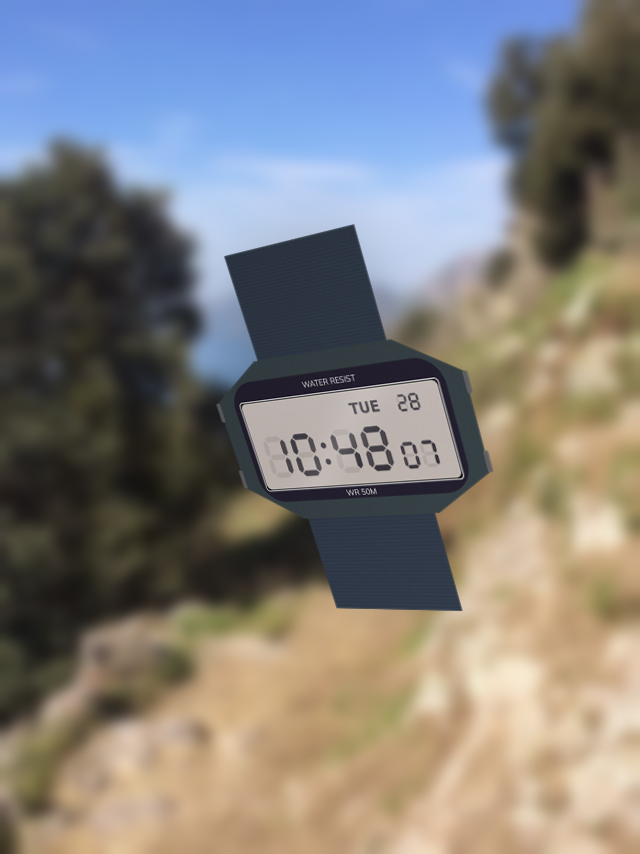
10 h 48 min 07 s
